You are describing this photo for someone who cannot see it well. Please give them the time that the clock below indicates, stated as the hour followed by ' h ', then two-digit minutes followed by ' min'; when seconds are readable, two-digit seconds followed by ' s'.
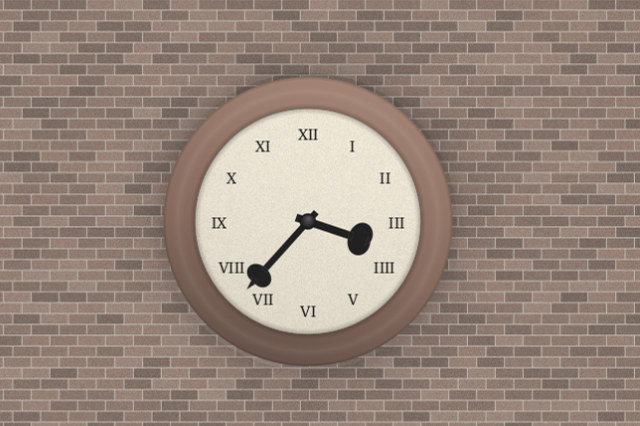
3 h 37 min
